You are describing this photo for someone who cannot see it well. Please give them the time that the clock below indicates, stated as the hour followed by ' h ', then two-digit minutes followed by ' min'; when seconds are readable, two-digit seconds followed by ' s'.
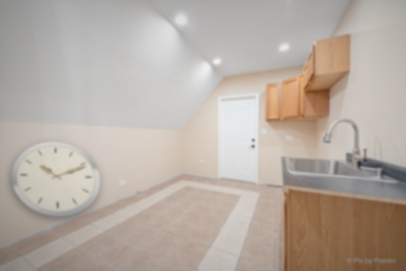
10 h 11 min
